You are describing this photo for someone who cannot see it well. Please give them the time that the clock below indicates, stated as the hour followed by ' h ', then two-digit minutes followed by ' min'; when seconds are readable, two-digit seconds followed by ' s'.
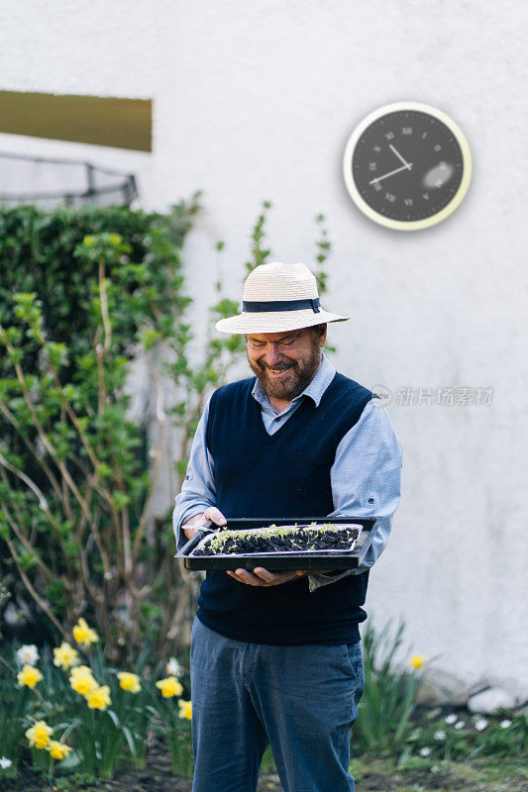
10 h 41 min
